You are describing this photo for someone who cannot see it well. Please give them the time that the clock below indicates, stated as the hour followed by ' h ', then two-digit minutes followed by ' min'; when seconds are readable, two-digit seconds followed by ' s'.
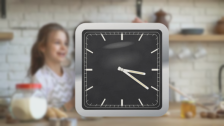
3 h 21 min
